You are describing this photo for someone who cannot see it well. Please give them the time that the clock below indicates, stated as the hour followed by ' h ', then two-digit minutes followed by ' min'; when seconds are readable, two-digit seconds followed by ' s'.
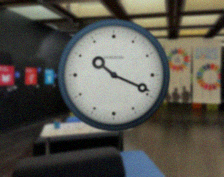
10 h 19 min
